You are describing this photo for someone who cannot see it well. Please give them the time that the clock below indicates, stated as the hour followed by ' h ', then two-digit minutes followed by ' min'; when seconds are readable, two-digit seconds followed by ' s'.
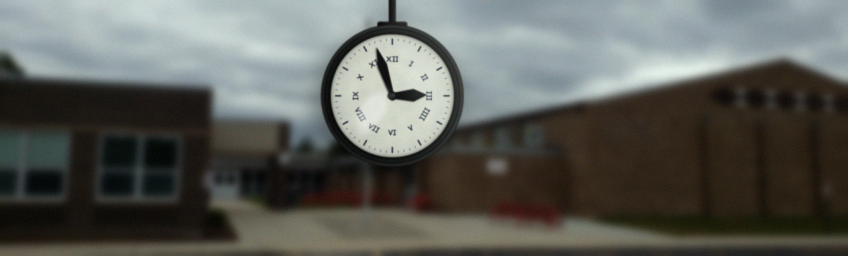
2 h 57 min
